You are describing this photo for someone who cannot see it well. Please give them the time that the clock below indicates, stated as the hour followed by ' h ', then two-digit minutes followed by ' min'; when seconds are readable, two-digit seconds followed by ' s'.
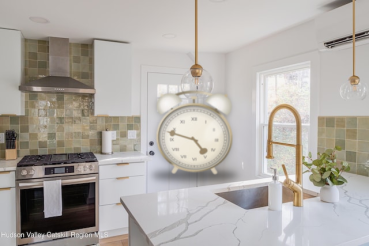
4 h 48 min
